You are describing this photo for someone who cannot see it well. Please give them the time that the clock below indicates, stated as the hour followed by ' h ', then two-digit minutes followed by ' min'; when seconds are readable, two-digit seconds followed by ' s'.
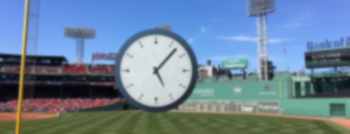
5 h 07 min
